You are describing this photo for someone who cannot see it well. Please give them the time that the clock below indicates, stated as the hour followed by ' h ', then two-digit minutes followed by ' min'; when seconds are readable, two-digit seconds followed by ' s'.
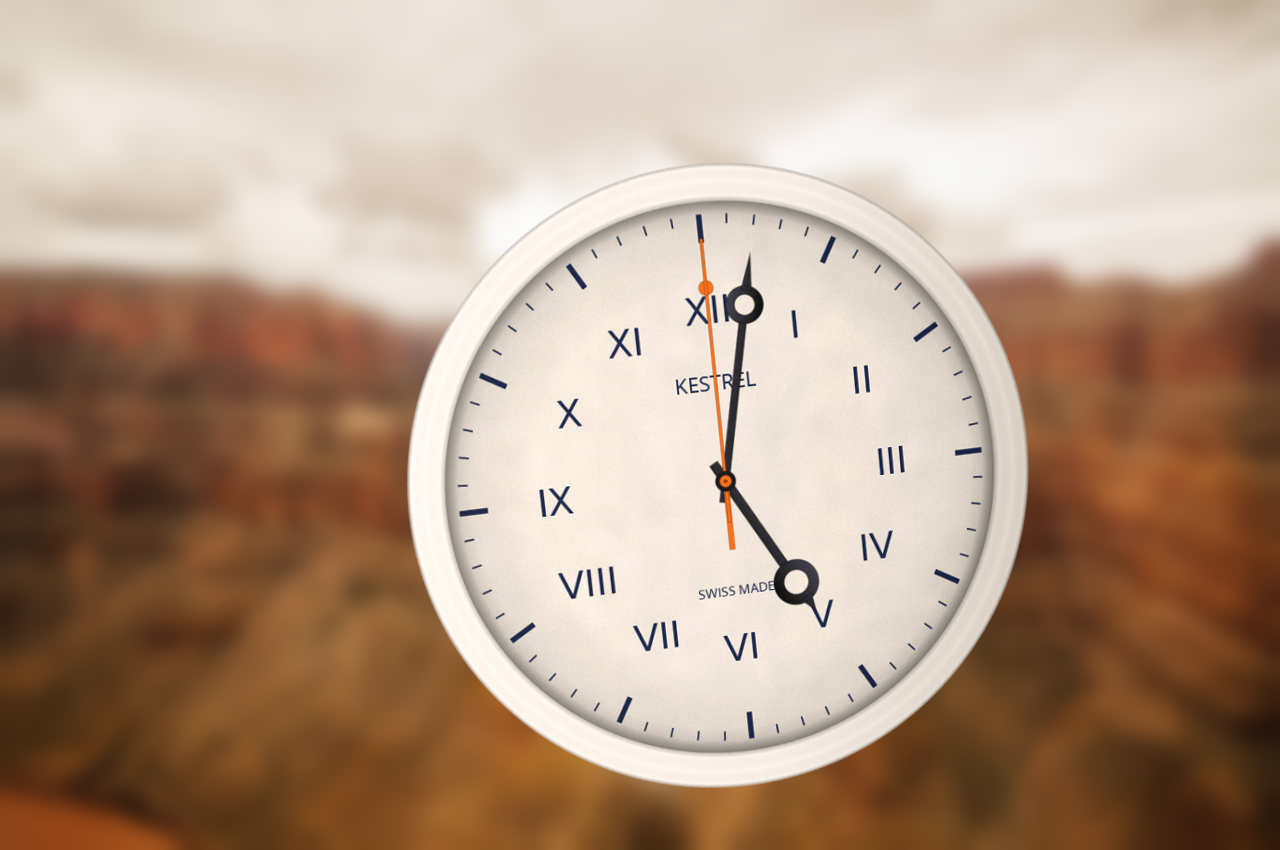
5 h 02 min 00 s
